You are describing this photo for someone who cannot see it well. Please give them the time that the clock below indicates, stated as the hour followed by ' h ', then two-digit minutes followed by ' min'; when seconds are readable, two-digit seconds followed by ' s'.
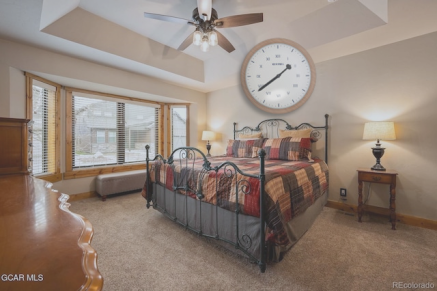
1 h 39 min
